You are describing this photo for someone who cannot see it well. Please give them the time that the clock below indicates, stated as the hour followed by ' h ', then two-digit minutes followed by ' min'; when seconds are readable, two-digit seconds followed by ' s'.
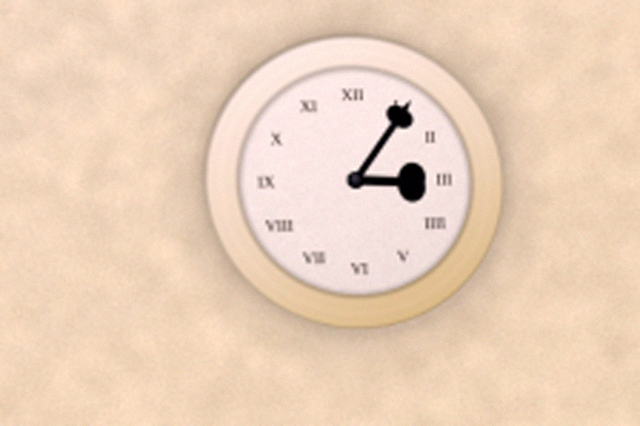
3 h 06 min
